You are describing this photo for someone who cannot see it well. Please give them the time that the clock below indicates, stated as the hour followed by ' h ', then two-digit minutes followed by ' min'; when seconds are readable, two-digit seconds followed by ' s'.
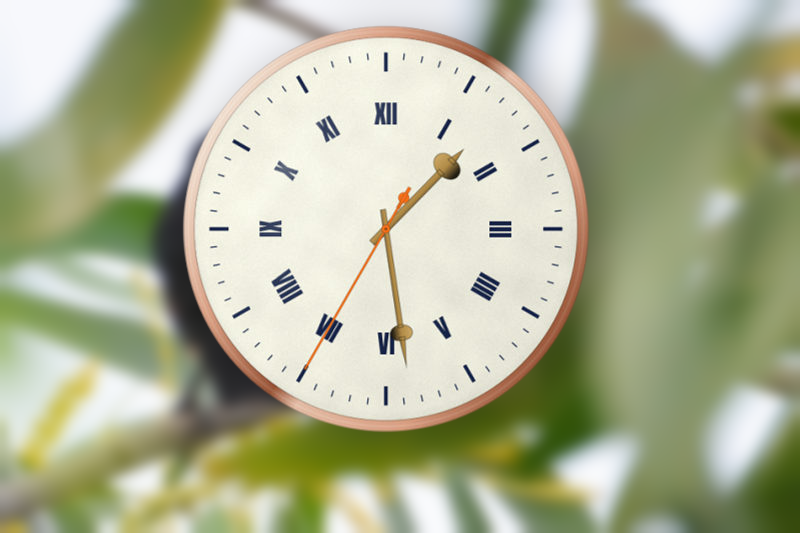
1 h 28 min 35 s
